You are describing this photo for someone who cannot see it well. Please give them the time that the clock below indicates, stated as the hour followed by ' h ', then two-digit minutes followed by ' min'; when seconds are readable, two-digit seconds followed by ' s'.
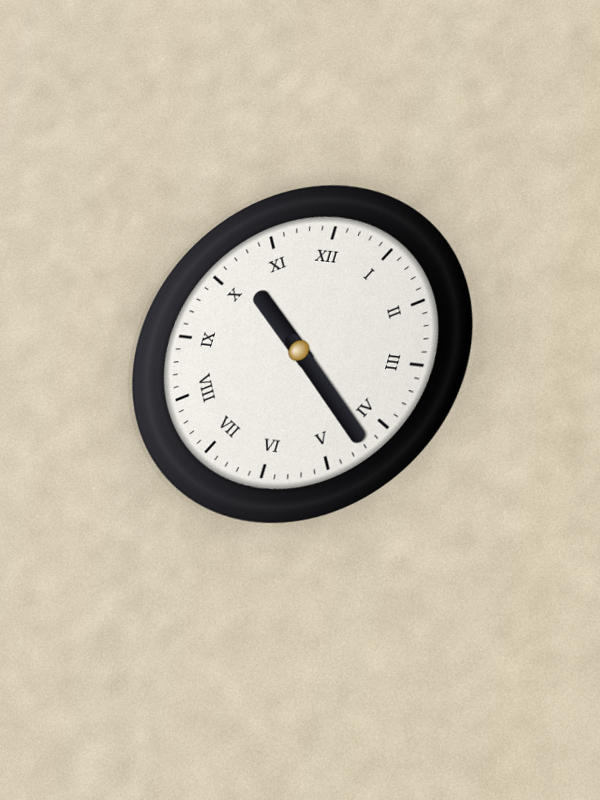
10 h 22 min
